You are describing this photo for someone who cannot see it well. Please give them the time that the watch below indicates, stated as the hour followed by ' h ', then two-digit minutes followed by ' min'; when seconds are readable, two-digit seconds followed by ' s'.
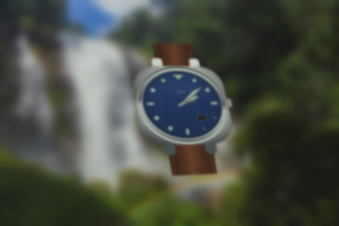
2 h 08 min
